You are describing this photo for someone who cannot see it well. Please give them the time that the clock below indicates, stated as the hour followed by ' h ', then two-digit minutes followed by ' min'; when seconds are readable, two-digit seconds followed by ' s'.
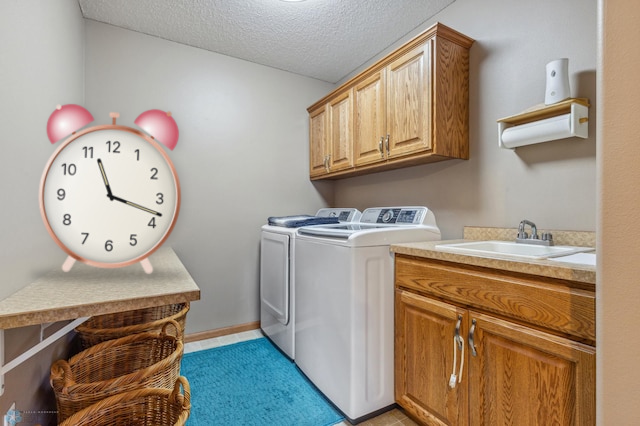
11 h 18 min
